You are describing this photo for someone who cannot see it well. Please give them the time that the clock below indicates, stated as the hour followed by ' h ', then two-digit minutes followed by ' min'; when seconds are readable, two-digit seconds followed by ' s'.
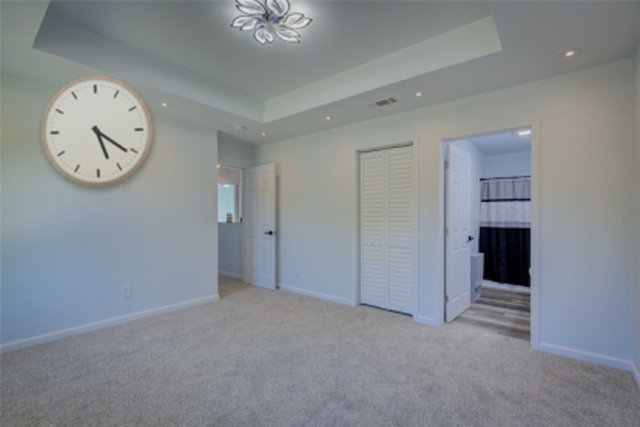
5 h 21 min
